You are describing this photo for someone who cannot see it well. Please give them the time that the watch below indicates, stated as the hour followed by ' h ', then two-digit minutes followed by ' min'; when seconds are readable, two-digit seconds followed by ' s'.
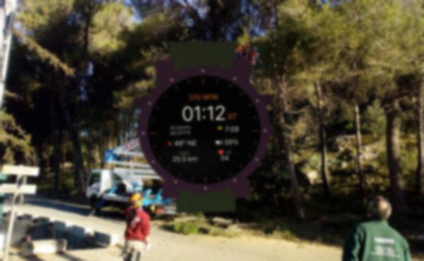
1 h 12 min
